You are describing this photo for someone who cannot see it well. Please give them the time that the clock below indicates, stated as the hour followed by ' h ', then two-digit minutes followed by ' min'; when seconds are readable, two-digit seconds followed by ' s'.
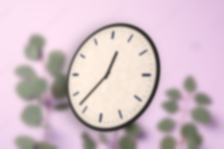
12 h 37 min
